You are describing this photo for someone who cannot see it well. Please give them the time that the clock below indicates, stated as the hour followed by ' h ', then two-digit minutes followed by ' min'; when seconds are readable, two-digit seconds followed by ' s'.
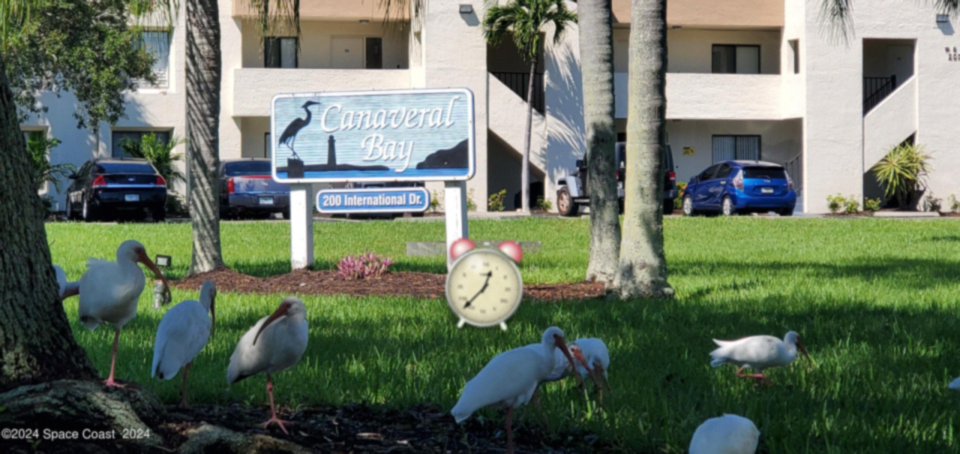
12 h 37 min
